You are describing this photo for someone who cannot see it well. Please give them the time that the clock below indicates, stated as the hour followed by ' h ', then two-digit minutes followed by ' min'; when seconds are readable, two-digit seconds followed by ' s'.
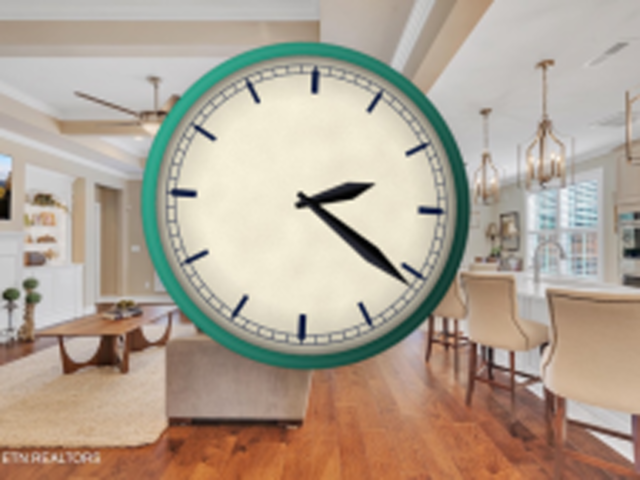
2 h 21 min
